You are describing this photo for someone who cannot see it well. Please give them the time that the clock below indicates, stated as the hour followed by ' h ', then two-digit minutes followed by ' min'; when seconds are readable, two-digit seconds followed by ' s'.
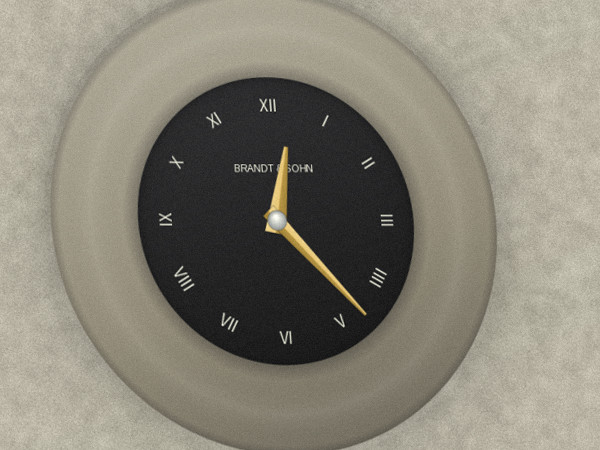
12 h 23 min
